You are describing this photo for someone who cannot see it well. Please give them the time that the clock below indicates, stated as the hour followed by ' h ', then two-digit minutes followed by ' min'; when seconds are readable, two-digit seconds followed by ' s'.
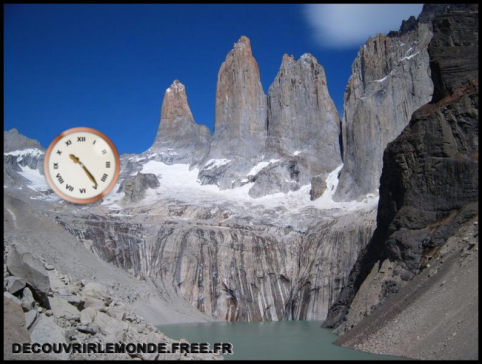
10 h 24 min
